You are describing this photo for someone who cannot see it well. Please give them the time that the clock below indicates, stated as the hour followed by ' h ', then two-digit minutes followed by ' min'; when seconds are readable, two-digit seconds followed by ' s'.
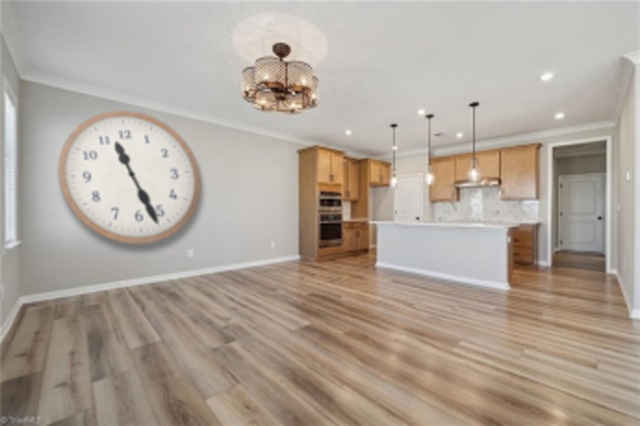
11 h 27 min
